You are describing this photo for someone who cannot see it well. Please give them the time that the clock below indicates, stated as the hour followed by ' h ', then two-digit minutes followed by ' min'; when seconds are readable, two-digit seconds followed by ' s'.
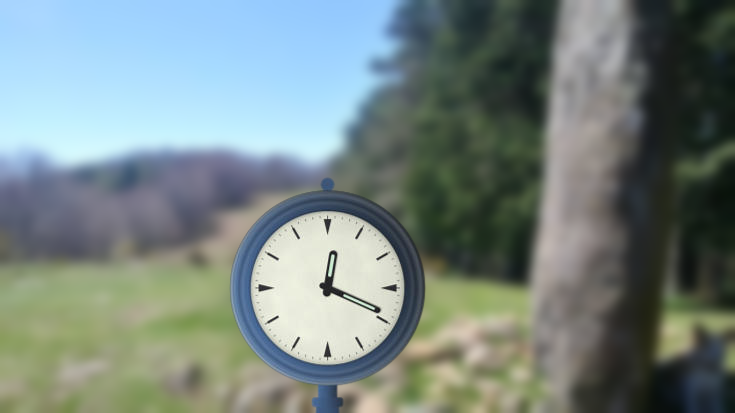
12 h 19 min
